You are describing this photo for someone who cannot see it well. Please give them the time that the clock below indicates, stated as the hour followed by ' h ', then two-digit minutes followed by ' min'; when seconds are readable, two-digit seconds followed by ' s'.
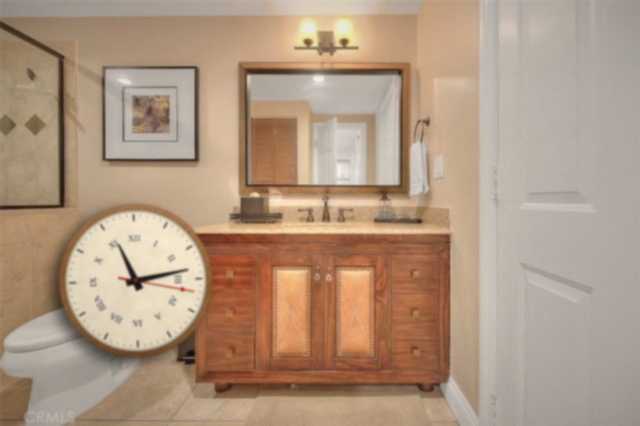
11 h 13 min 17 s
